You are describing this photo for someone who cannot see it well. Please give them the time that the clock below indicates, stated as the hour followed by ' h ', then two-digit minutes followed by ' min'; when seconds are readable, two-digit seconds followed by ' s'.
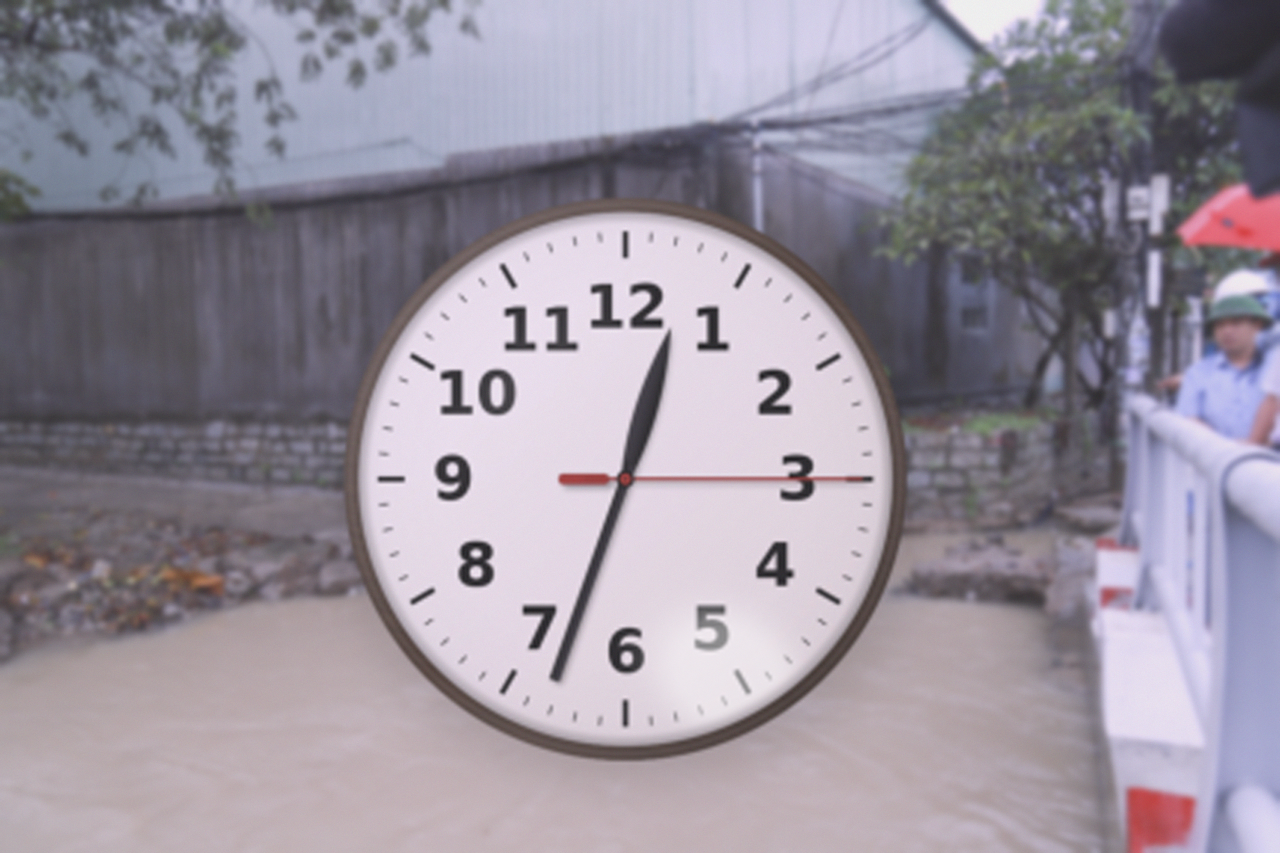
12 h 33 min 15 s
